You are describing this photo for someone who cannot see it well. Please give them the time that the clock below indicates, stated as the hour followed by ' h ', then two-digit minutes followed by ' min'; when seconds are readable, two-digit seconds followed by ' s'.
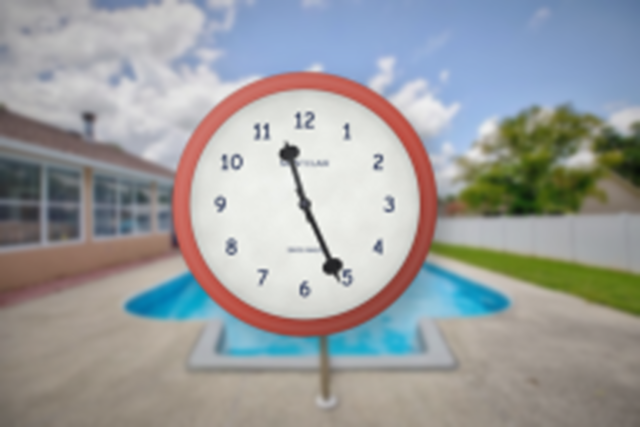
11 h 26 min
